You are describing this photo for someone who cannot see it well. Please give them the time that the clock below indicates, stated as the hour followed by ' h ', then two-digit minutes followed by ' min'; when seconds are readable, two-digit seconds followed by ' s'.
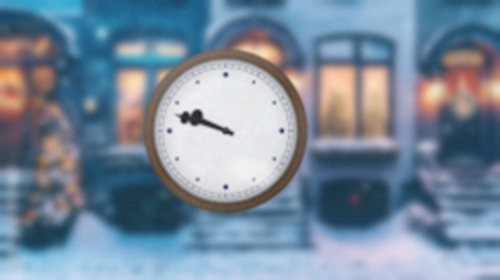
9 h 48 min
